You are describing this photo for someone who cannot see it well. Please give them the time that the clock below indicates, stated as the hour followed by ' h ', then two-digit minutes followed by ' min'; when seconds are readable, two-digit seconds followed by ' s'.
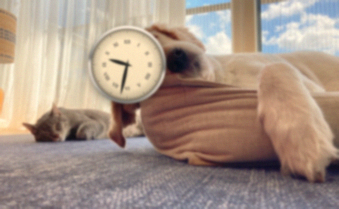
9 h 32 min
